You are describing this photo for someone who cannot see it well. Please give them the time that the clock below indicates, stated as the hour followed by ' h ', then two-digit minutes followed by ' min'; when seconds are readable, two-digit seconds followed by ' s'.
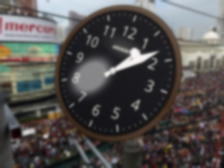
1 h 08 min
